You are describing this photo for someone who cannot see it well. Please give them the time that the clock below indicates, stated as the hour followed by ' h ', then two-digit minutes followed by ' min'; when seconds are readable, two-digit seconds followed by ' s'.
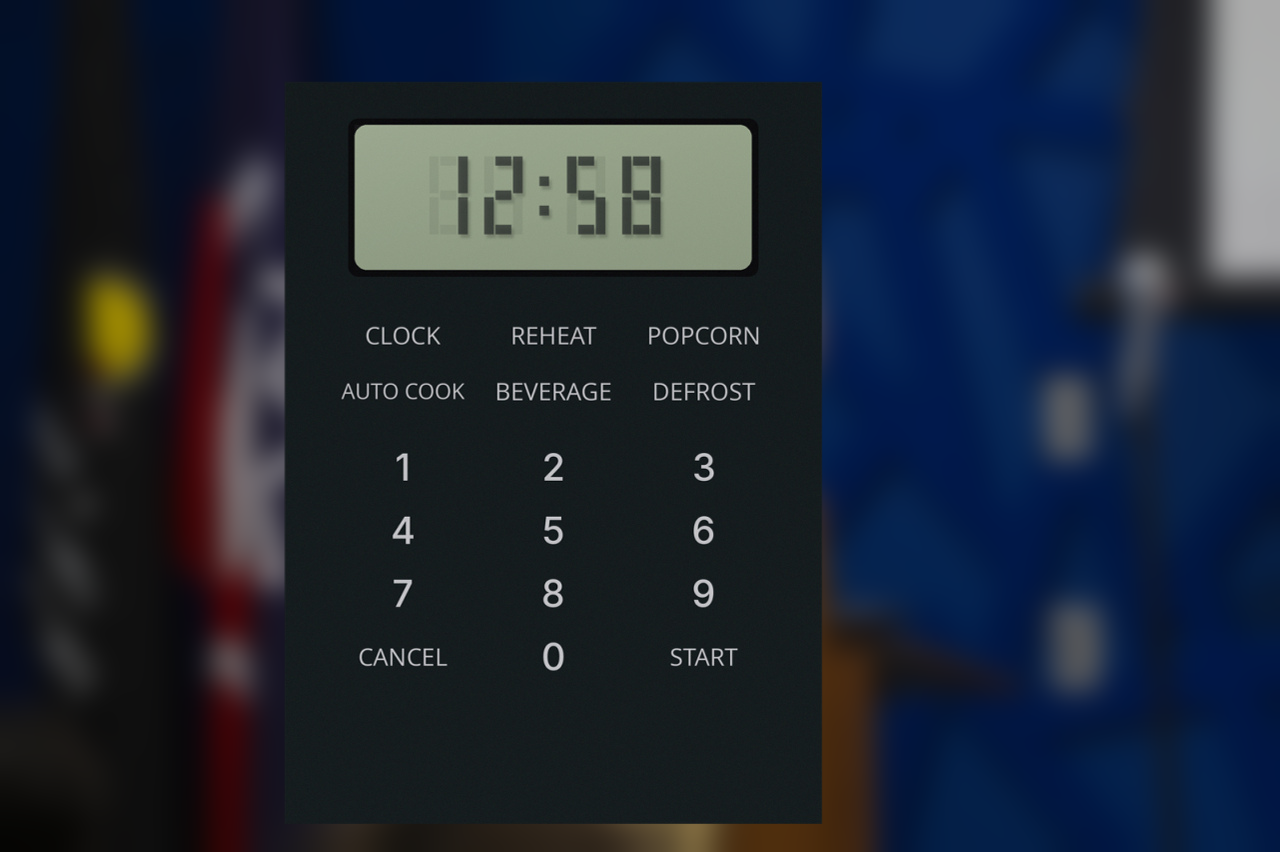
12 h 58 min
